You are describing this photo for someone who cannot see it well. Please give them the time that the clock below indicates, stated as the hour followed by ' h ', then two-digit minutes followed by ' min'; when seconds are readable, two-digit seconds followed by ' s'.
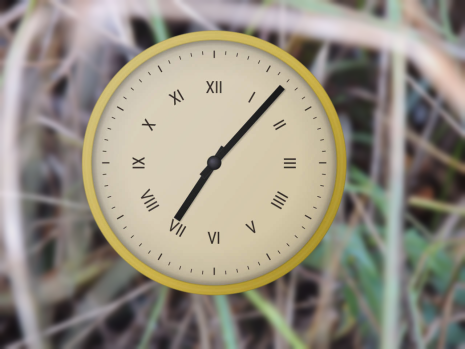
7 h 07 min
